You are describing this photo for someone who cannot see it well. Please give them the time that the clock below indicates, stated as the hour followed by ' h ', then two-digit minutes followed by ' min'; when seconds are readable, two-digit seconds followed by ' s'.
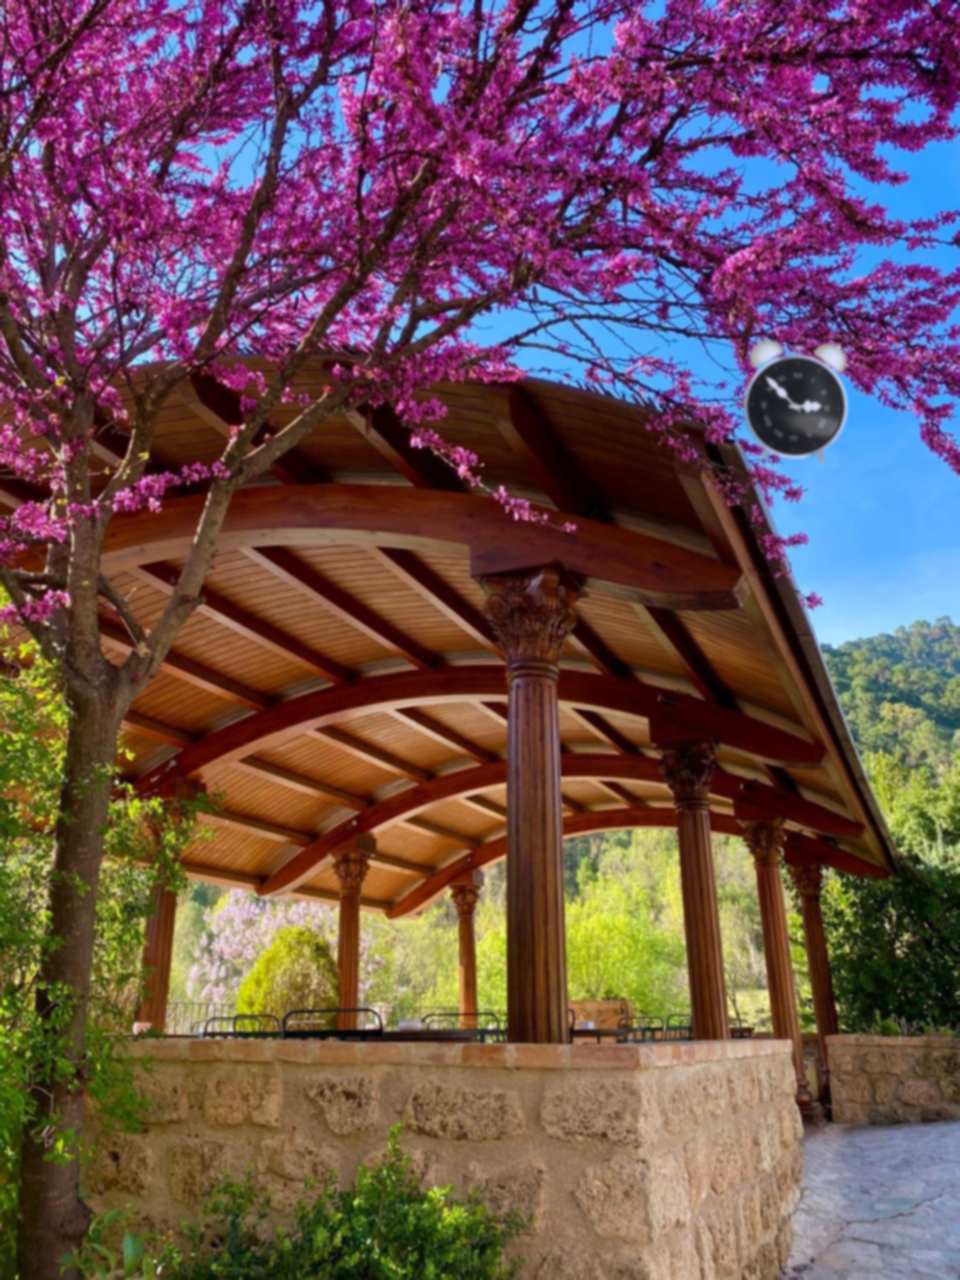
2 h 52 min
